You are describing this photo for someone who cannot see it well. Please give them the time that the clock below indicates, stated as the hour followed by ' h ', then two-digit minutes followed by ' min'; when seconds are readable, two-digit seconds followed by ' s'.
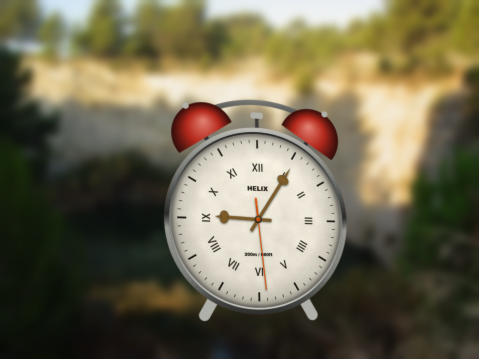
9 h 05 min 29 s
